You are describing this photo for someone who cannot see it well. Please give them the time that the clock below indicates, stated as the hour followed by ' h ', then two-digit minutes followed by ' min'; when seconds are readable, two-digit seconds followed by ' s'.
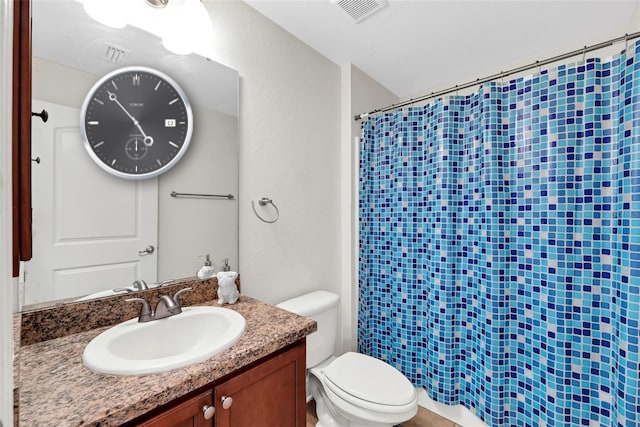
4 h 53 min
